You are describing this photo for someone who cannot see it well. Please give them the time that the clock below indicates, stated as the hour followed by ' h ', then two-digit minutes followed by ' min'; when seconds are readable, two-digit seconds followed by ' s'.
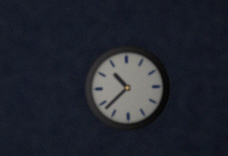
10 h 38 min
